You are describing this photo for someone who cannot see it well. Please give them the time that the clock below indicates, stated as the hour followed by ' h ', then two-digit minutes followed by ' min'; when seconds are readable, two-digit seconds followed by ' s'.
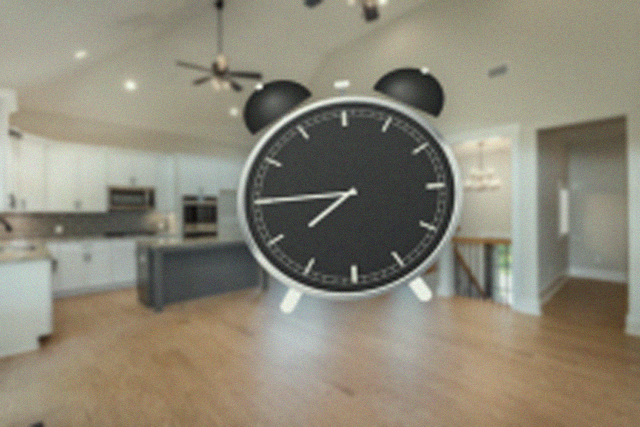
7 h 45 min
